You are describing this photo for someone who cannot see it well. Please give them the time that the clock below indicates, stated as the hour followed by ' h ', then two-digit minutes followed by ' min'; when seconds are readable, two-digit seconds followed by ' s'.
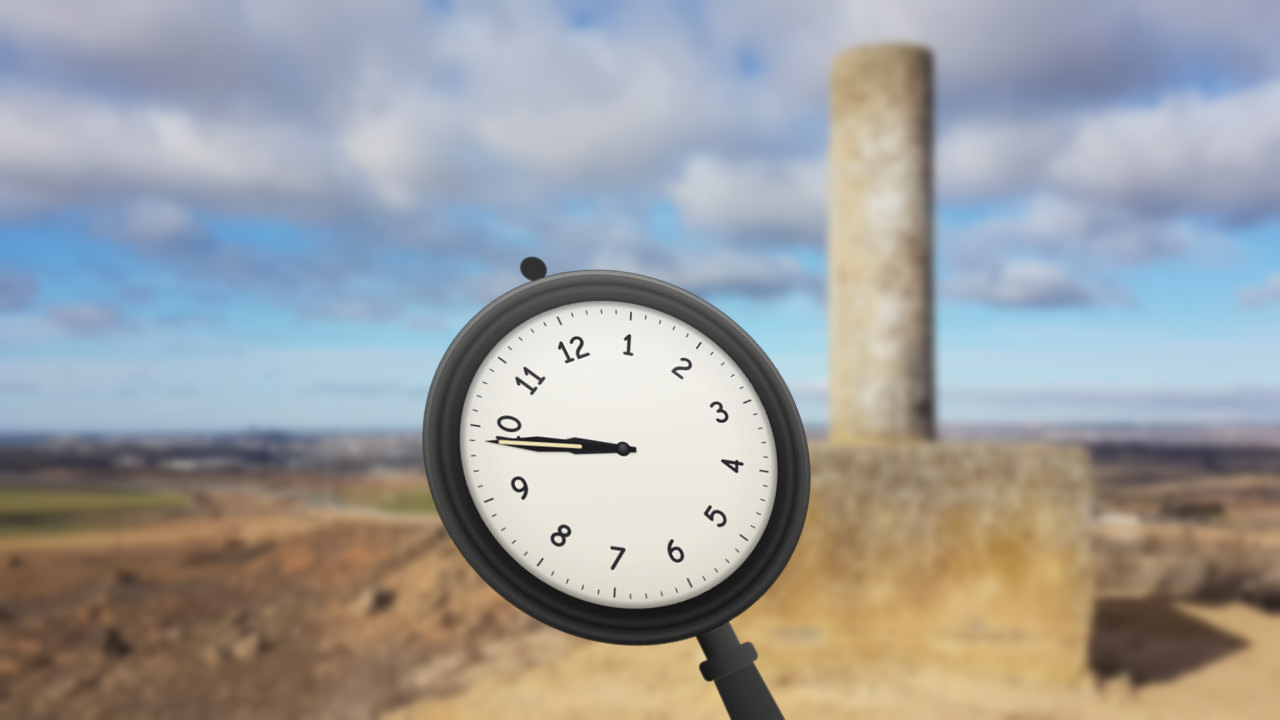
9 h 49 min
